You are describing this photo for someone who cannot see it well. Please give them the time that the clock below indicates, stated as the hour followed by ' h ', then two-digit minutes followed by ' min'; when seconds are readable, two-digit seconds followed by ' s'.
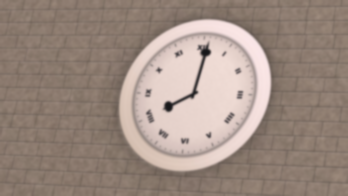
8 h 01 min
